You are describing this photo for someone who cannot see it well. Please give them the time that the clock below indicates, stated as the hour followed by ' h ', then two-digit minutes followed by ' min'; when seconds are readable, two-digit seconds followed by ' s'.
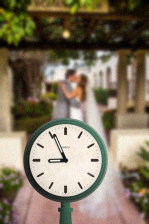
8 h 56 min
